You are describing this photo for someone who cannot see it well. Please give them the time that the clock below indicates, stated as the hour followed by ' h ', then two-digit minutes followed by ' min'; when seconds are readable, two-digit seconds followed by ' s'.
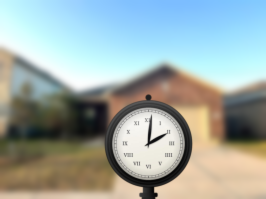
2 h 01 min
